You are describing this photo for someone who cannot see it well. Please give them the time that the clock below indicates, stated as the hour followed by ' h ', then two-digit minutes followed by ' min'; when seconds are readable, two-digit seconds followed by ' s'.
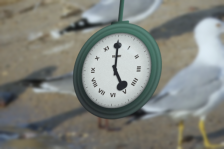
5 h 00 min
